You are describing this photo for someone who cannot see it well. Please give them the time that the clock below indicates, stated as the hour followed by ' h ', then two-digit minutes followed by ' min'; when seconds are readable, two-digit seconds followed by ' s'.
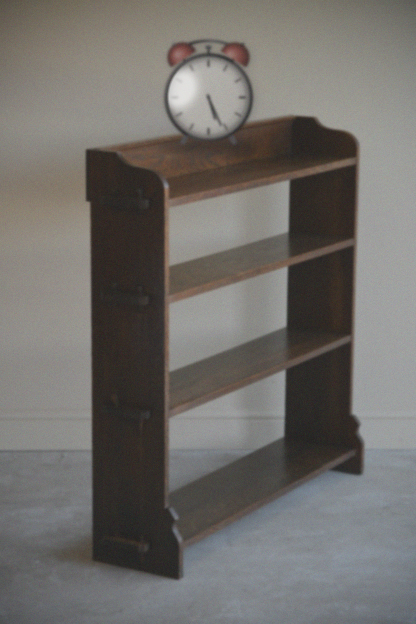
5 h 26 min
